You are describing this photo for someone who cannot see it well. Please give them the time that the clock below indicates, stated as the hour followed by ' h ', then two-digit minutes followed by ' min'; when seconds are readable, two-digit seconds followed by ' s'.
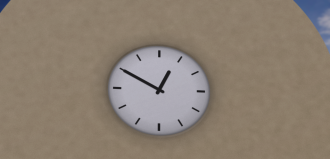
12 h 50 min
